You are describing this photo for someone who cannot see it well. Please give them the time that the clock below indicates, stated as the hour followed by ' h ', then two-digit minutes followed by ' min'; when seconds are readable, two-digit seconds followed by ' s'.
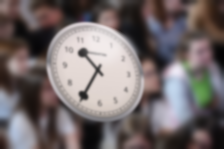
10 h 35 min
